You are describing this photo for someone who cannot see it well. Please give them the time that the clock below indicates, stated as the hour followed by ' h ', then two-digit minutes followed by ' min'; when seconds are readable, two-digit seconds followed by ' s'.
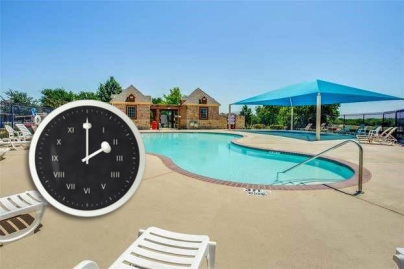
2 h 00 min
